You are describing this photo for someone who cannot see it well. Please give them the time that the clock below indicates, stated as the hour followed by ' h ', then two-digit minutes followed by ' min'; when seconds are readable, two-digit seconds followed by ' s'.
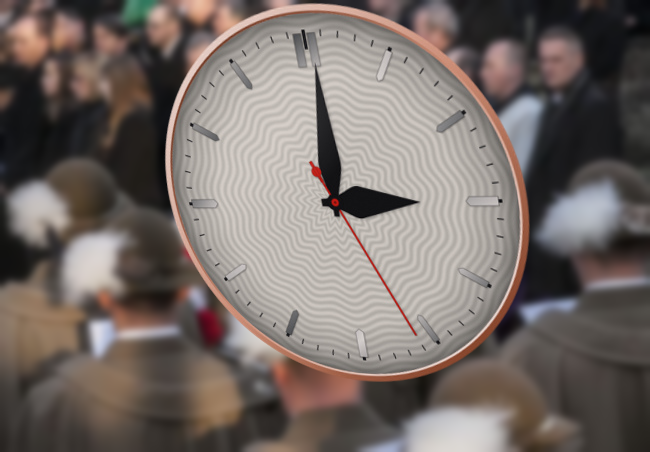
3 h 00 min 26 s
